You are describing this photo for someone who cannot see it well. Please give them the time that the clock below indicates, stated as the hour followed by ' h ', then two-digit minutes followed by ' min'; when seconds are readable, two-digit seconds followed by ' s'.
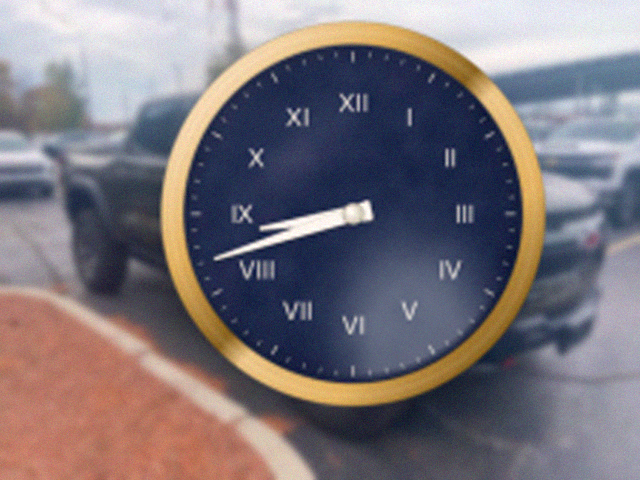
8 h 42 min
